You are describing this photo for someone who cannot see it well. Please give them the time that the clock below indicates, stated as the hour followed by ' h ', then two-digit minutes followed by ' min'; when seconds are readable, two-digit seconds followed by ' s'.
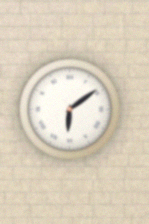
6 h 09 min
